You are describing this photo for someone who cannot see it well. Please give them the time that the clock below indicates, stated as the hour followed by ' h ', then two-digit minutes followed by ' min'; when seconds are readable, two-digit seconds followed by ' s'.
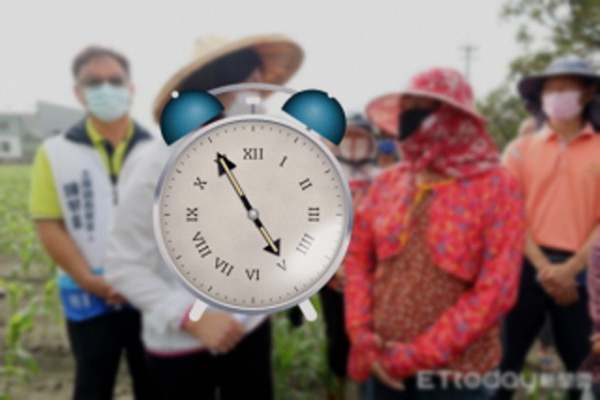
4 h 55 min
